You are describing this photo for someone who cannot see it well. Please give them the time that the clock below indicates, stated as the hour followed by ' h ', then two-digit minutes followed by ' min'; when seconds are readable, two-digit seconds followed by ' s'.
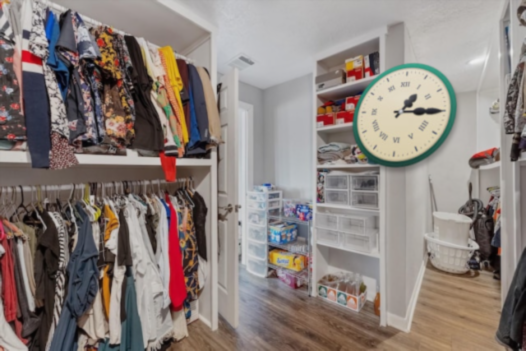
1 h 15 min
